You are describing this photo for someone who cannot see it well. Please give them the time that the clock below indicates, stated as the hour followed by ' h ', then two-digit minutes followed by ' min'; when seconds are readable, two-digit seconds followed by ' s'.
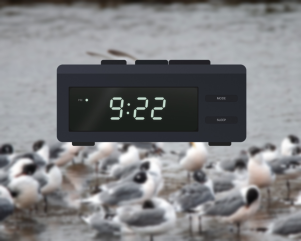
9 h 22 min
